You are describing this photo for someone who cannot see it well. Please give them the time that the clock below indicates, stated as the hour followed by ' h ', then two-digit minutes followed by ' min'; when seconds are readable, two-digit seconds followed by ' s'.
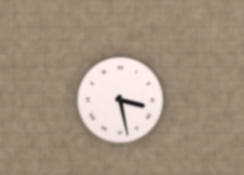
3 h 28 min
